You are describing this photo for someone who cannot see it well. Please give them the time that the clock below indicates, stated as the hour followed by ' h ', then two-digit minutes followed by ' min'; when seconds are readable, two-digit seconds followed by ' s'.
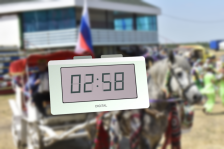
2 h 58 min
